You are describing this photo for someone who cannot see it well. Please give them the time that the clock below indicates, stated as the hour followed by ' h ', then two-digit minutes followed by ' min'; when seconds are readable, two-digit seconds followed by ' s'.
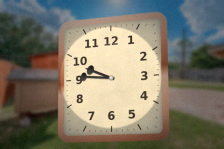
9 h 46 min
